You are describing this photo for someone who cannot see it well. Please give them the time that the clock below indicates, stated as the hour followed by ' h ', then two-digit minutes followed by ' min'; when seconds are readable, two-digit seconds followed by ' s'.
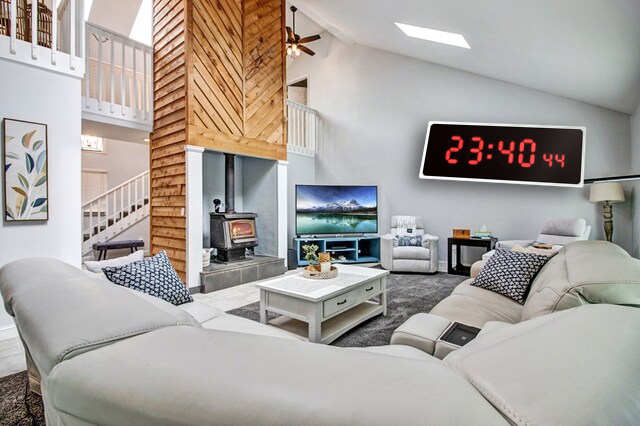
23 h 40 min 44 s
